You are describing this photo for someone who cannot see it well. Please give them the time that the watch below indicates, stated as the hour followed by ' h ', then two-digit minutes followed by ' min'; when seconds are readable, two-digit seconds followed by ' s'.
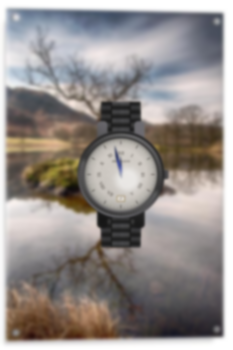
11 h 58 min
